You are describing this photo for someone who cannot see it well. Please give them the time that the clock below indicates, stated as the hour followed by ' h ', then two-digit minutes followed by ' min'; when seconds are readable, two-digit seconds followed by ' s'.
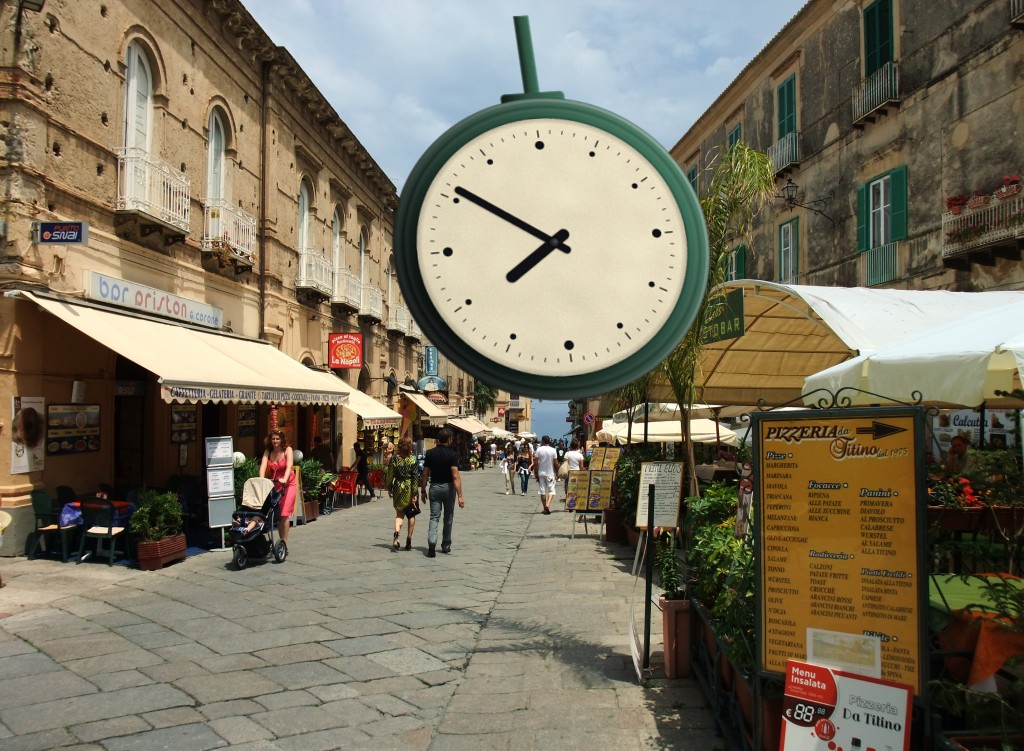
7 h 51 min
